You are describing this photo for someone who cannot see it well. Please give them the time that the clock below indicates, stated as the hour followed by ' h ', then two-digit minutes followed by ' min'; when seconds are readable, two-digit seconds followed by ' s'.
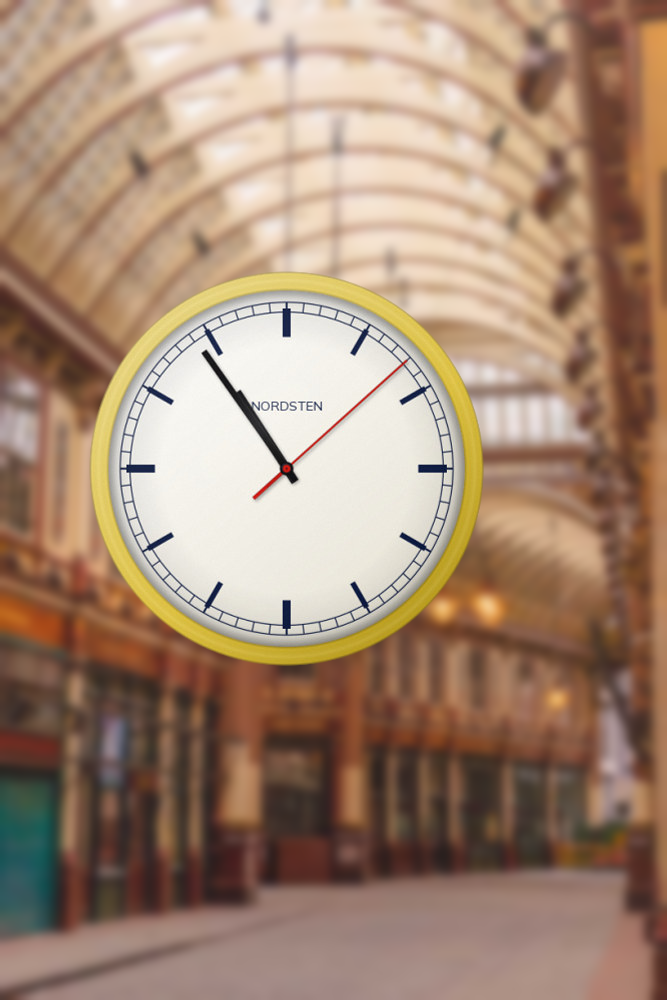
10 h 54 min 08 s
